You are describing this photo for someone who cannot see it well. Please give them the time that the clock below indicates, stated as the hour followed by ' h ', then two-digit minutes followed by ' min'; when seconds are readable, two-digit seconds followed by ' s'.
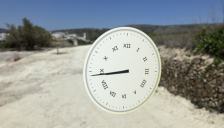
8 h 44 min
